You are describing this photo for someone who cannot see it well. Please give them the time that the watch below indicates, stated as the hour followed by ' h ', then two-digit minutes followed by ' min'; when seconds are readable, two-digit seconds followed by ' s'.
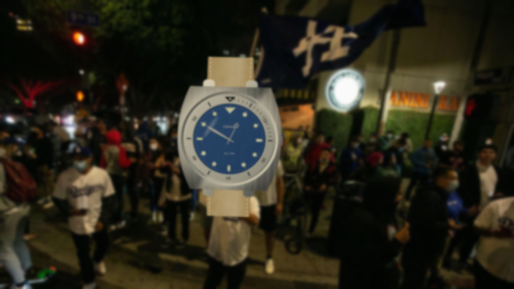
12 h 50 min
